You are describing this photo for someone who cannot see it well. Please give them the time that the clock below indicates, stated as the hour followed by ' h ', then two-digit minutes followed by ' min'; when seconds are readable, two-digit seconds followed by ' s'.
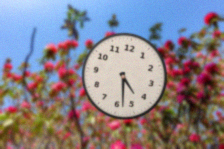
4 h 28 min
